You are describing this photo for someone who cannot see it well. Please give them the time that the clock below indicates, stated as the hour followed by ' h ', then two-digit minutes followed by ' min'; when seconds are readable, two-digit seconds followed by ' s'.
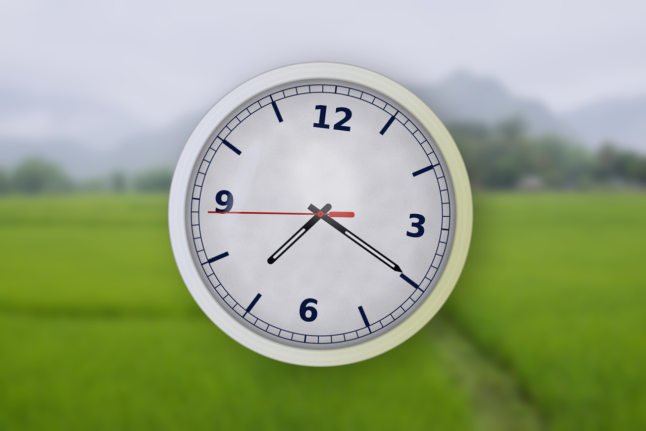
7 h 19 min 44 s
